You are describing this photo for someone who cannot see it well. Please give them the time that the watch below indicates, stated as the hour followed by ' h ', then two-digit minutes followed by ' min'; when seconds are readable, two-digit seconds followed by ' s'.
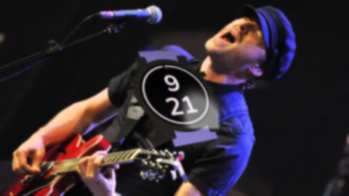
9 h 21 min
